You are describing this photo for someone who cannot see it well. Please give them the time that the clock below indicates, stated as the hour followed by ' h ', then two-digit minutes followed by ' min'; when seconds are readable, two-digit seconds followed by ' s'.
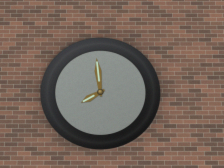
7 h 59 min
